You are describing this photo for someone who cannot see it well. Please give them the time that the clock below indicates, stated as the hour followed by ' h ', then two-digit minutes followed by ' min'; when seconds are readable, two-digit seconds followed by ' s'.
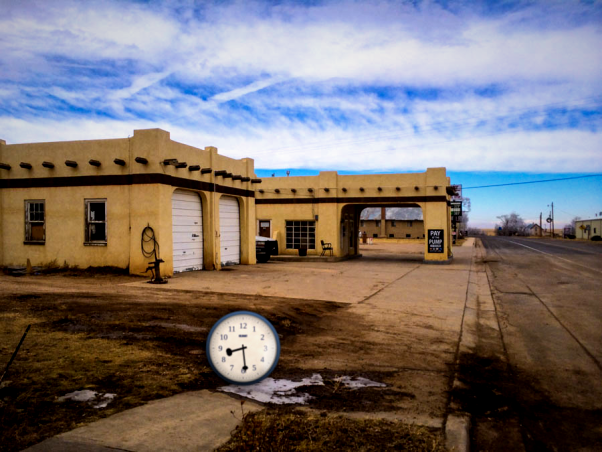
8 h 29 min
